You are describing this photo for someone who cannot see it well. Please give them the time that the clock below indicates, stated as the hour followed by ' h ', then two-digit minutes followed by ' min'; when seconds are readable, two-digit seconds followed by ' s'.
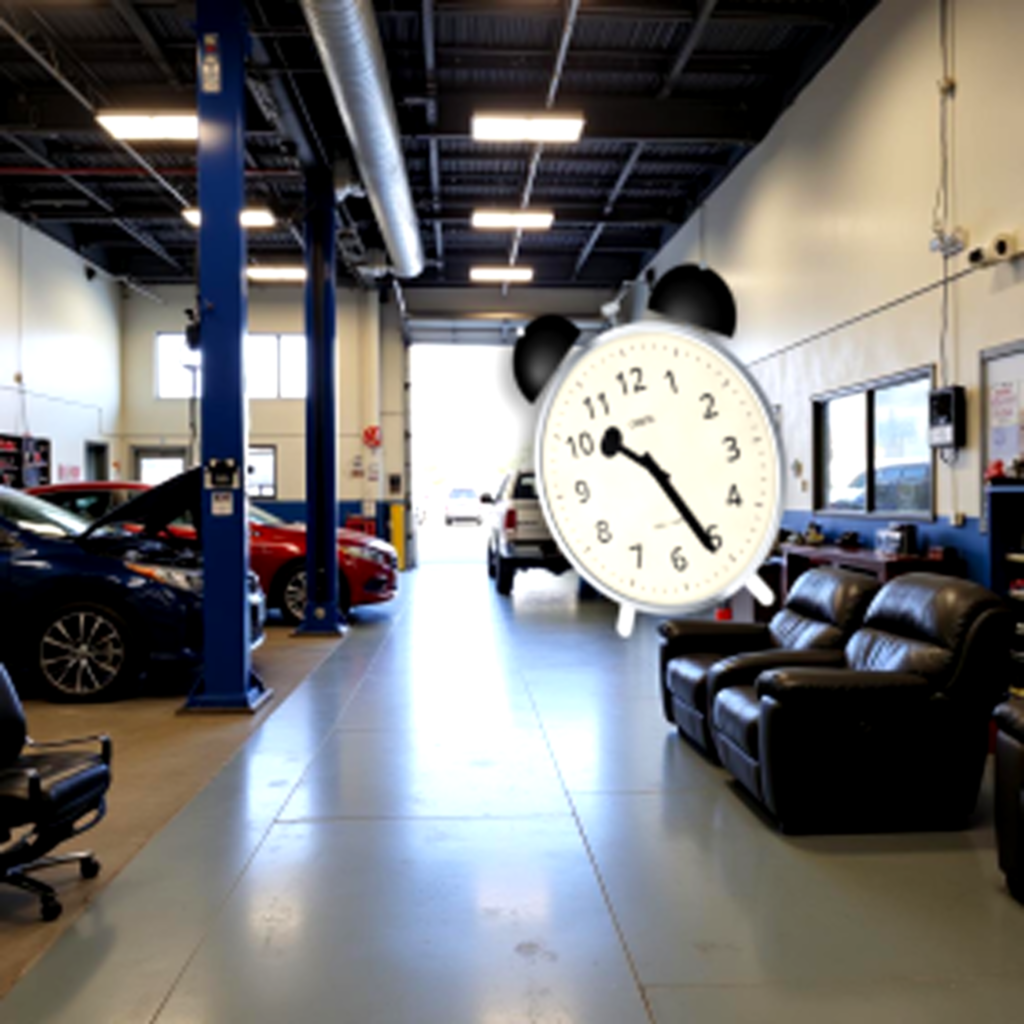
10 h 26 min
